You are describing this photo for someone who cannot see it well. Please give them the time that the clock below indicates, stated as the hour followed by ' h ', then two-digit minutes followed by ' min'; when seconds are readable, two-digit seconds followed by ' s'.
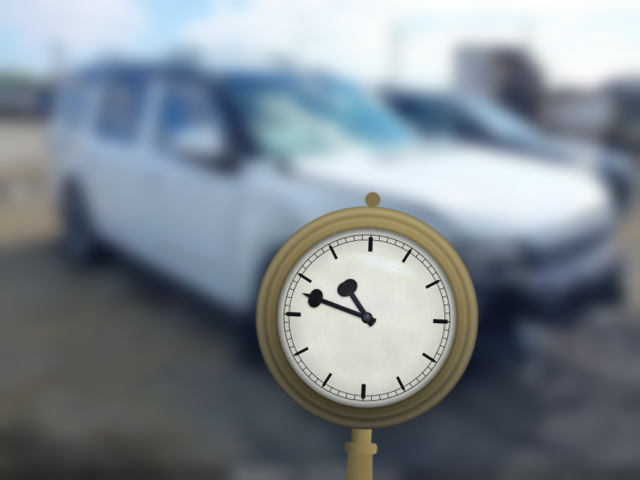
10 h 48 min
